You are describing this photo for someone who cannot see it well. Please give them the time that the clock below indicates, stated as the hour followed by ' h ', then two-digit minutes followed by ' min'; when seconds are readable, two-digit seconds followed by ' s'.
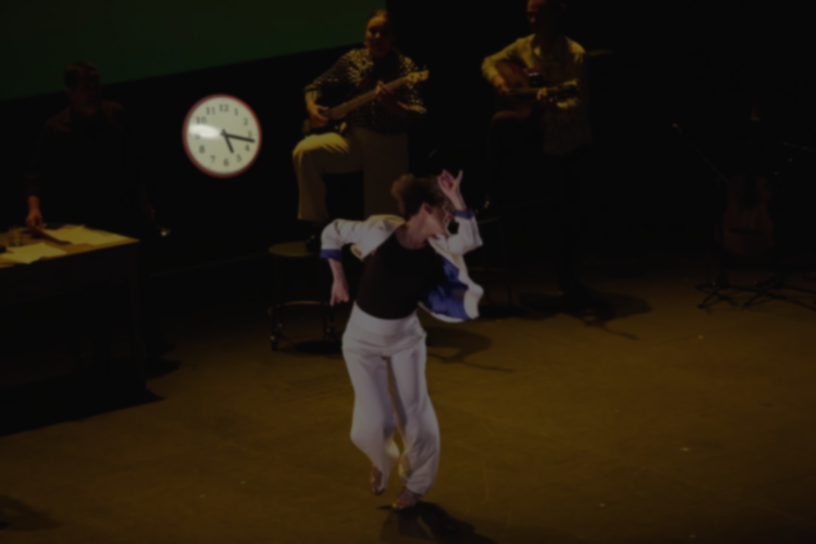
5 h 17 min
